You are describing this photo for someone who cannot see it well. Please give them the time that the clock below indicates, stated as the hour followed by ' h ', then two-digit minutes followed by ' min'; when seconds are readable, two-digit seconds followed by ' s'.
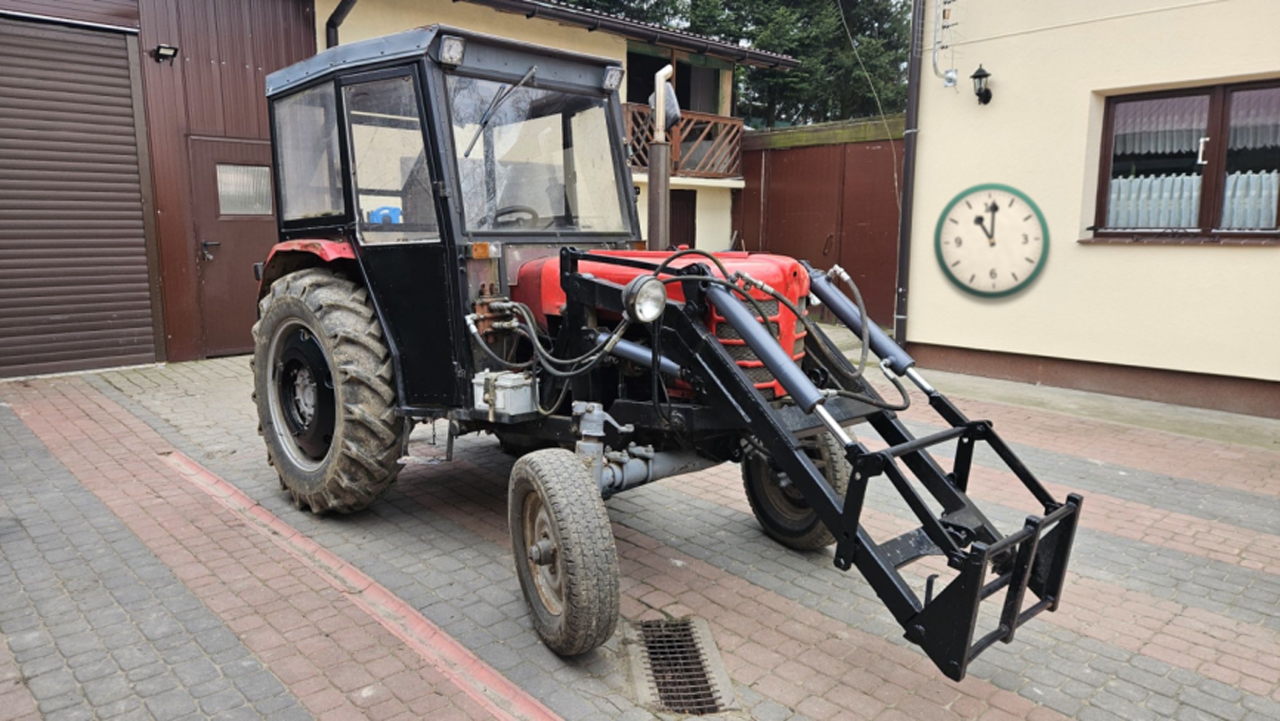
11 h 01 min
